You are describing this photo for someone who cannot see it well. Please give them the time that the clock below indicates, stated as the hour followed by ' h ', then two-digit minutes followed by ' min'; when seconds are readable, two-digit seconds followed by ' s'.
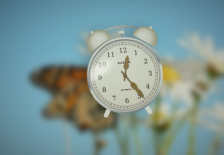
12 h 24 min
